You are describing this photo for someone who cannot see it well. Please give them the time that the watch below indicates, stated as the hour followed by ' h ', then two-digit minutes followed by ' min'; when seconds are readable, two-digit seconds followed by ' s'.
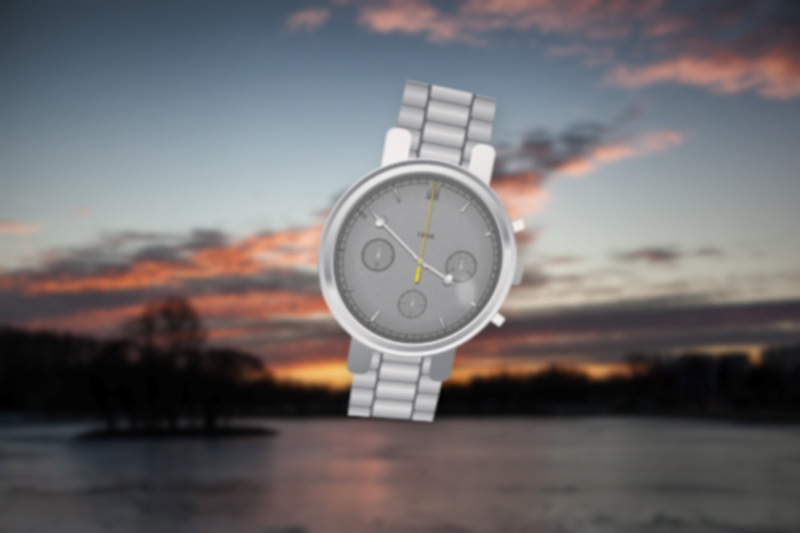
3 h 51 min
